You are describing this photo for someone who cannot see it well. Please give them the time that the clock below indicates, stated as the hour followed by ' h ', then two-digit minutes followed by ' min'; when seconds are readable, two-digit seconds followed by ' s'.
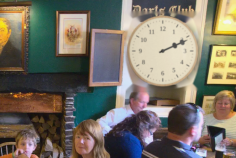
2 h 11 min
